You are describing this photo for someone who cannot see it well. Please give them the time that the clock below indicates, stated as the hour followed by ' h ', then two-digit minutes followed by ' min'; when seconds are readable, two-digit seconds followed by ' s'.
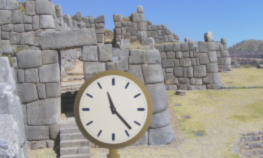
11 h 23 min
